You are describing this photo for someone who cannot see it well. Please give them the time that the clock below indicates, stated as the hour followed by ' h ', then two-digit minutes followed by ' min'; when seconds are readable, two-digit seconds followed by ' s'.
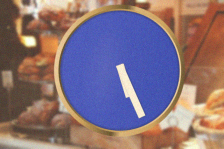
5 h 26 min
